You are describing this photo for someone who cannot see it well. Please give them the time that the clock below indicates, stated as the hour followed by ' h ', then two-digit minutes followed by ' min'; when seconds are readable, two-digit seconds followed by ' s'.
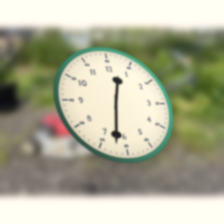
12 h 32 min
